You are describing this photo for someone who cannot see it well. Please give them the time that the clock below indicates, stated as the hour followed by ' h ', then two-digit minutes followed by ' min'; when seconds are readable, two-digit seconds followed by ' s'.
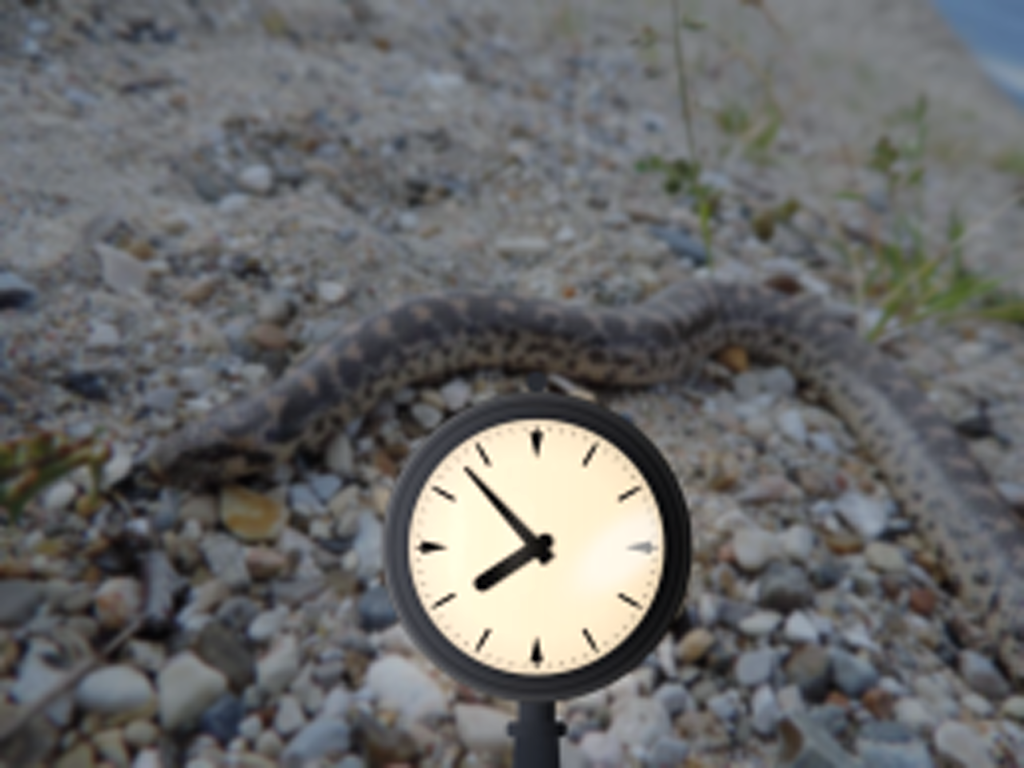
7 h 53 min
